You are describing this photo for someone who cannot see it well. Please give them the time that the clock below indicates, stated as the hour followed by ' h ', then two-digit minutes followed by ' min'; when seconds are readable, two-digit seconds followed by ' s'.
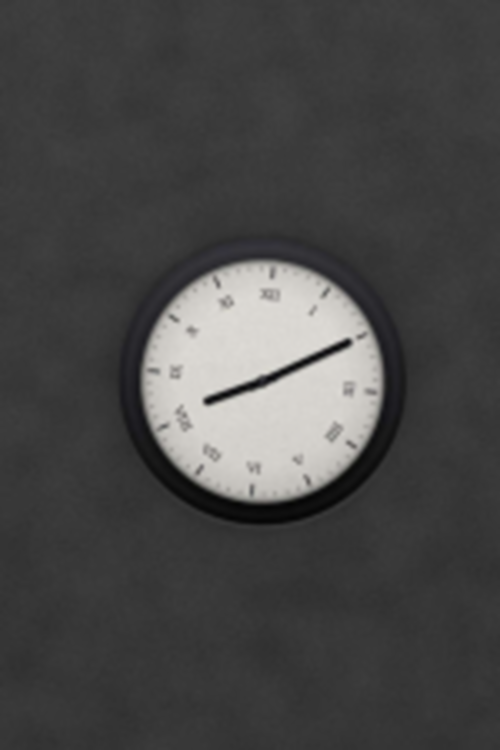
8 h 10 min
